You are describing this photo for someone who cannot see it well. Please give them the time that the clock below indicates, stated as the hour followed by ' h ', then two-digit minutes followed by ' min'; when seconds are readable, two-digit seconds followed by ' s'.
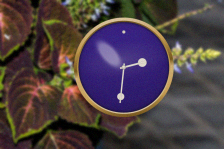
2 h 31 min
